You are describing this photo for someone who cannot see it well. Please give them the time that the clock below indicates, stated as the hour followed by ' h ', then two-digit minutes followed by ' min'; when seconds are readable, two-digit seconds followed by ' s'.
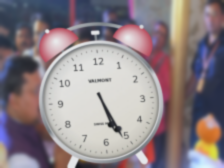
5 h 26 min
